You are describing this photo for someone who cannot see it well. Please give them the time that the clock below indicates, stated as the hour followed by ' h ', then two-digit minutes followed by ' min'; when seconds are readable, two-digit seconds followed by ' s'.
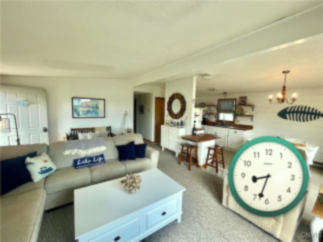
8 h 33 min
